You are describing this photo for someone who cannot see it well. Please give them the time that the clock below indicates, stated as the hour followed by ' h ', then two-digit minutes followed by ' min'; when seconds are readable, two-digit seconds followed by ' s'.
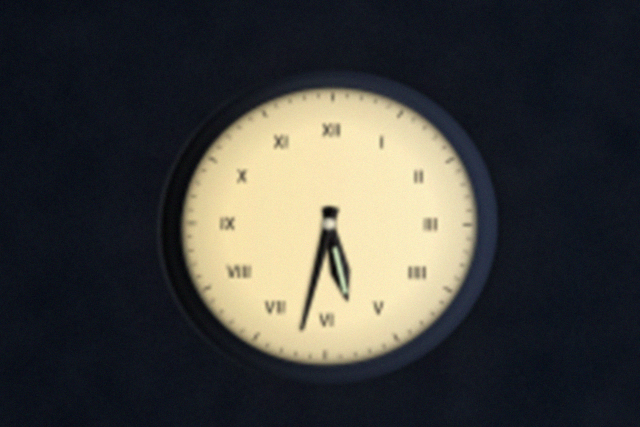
5 h 32 min
